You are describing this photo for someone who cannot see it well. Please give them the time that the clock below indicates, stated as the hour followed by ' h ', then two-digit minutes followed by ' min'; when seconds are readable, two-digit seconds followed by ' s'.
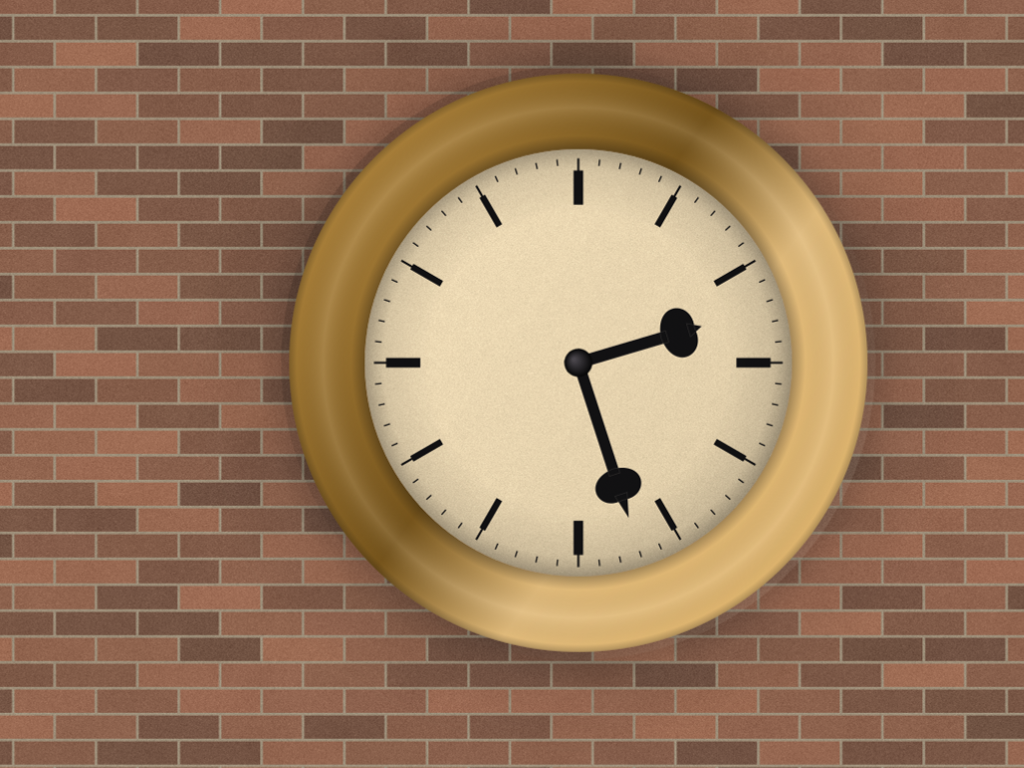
2 h 27 min
